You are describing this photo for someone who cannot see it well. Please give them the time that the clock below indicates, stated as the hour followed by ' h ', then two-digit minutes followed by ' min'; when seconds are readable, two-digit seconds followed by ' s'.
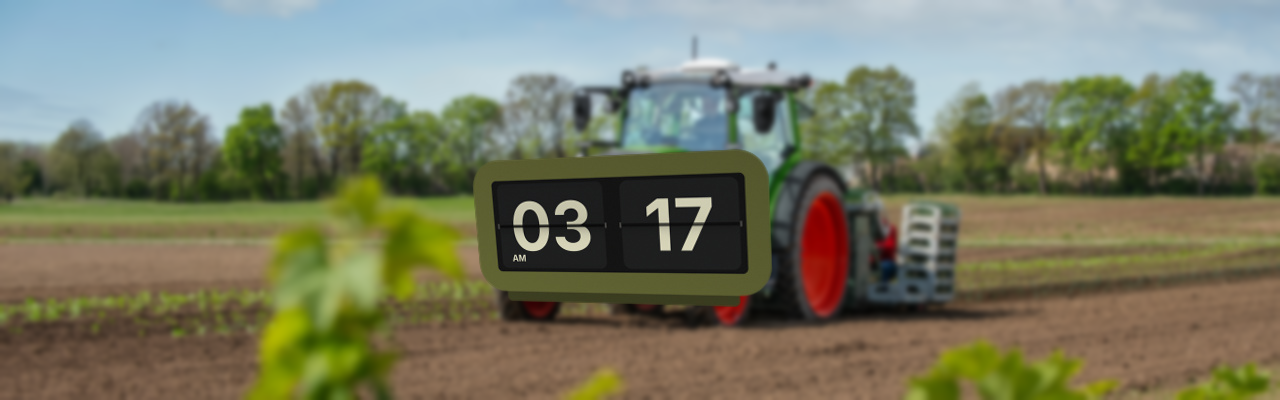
3 h 17 min
